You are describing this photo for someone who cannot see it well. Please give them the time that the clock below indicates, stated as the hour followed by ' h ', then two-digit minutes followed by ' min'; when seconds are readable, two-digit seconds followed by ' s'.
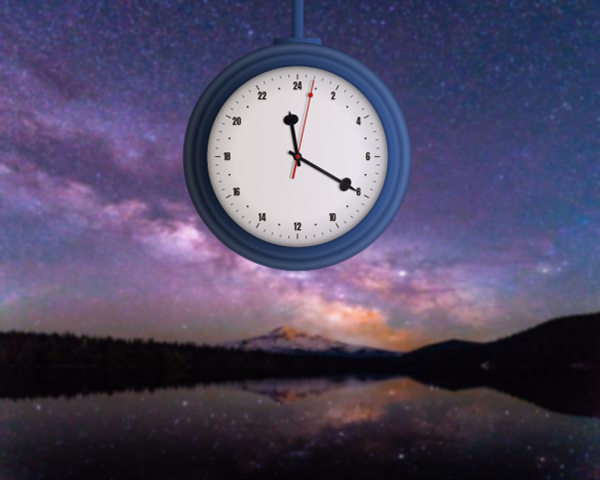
23 h 20 min 02 s
